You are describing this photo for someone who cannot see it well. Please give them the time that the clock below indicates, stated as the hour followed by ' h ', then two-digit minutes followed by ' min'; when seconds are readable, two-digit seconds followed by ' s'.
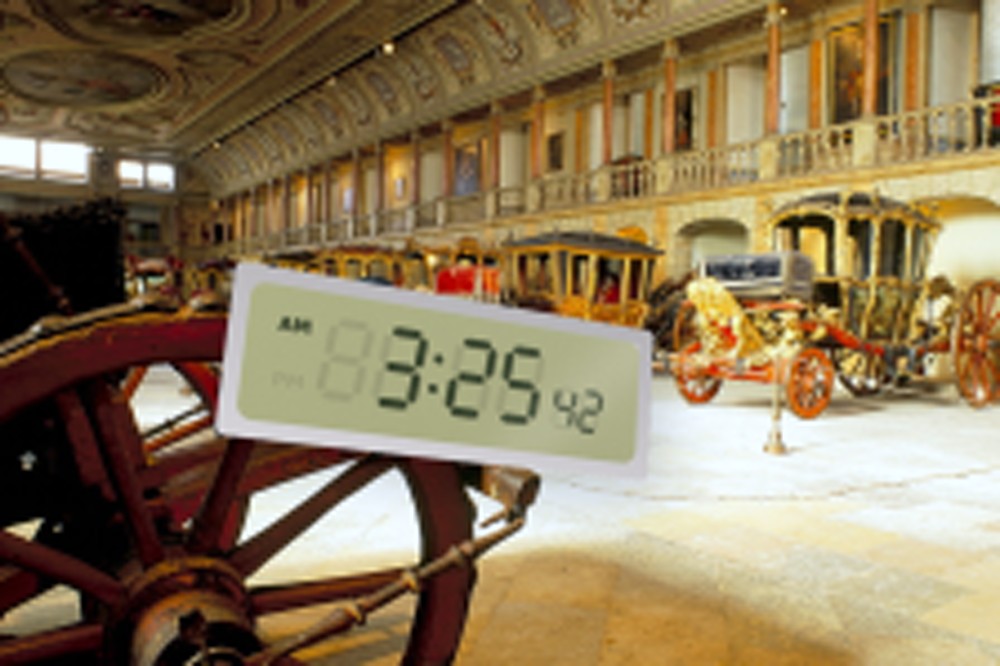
3 h 25 min 42 s
